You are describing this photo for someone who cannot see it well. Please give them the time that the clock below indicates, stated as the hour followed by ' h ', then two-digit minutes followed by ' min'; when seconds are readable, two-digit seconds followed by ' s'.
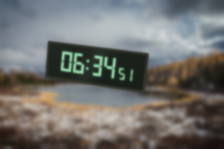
6 h 34 min 51 s
